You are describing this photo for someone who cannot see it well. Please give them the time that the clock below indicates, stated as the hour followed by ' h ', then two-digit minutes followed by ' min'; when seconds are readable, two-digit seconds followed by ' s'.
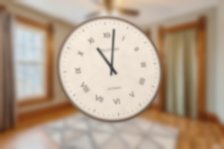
11 h 02 min
